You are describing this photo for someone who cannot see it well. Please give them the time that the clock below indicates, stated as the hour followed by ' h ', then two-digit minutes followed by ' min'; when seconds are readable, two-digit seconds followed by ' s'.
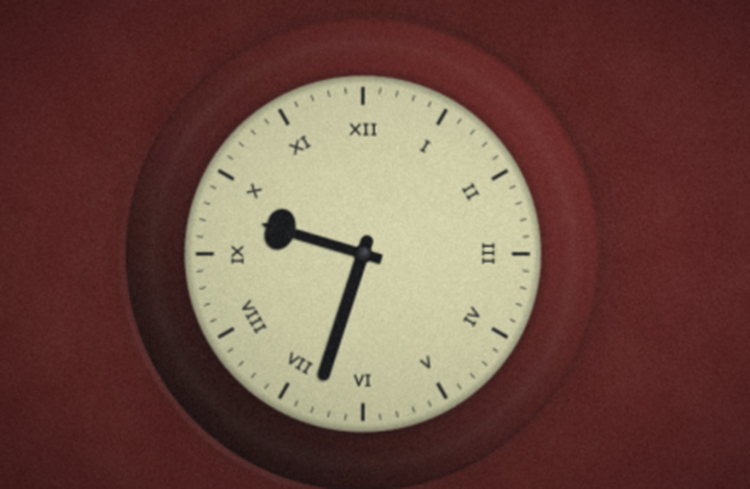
9 h 33 min
